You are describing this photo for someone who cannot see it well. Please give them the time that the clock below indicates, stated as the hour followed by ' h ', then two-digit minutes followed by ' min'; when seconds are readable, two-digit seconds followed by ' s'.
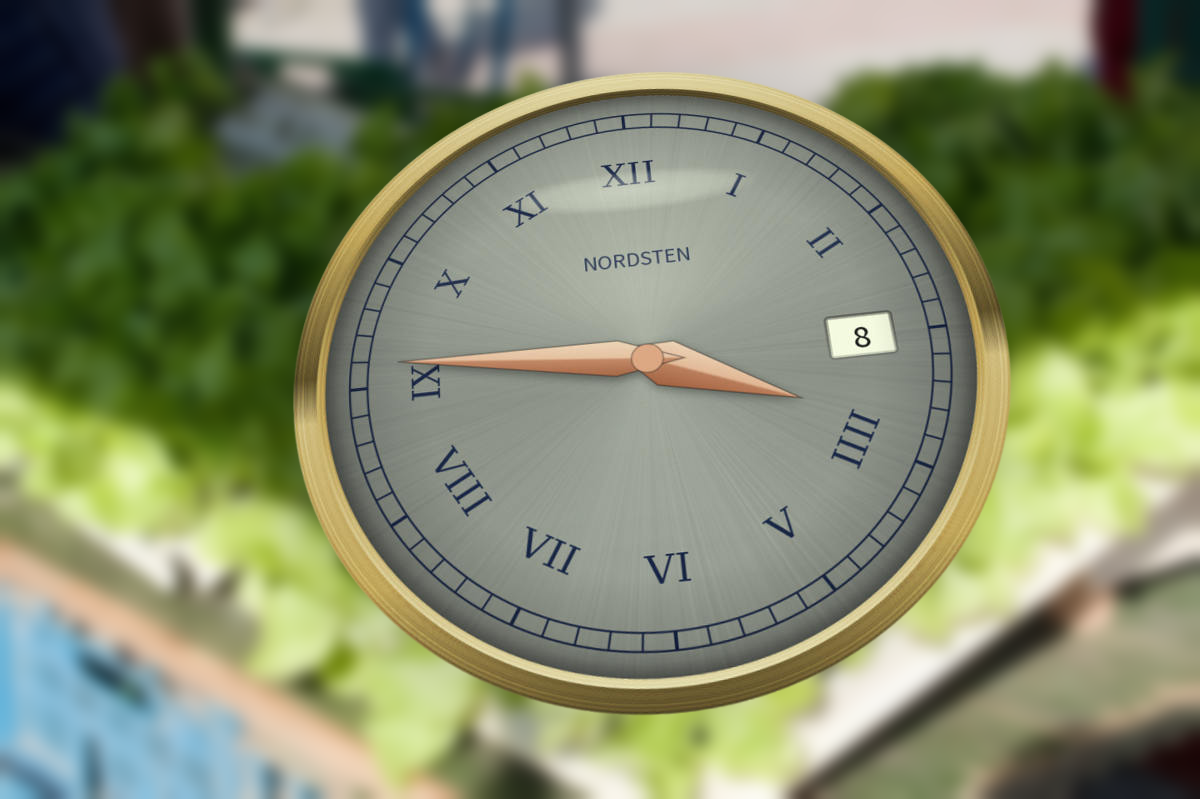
3 h 46 min
